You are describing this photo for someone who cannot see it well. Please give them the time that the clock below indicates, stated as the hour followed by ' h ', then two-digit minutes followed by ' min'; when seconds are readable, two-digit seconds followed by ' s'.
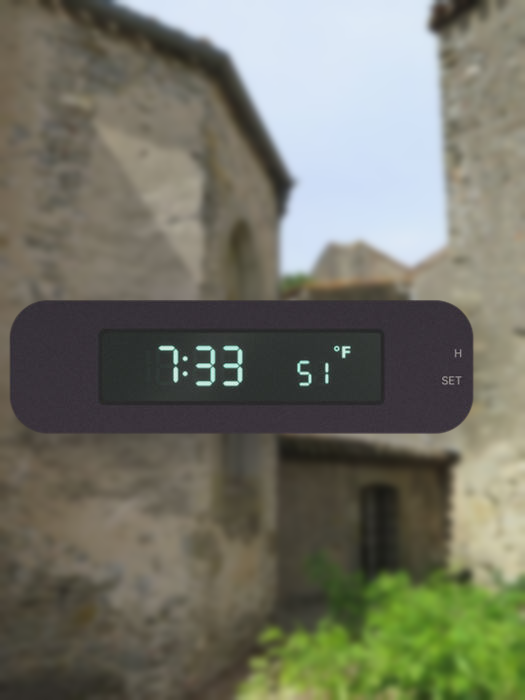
7 h 33 min
